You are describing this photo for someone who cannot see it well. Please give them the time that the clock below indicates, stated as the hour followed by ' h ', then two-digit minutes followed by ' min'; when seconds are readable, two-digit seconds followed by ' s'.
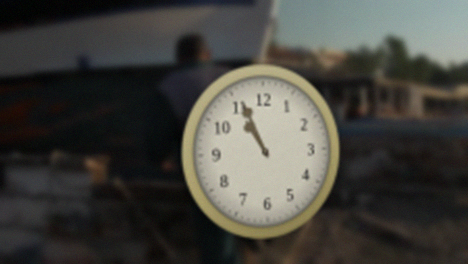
10 h 56 min
